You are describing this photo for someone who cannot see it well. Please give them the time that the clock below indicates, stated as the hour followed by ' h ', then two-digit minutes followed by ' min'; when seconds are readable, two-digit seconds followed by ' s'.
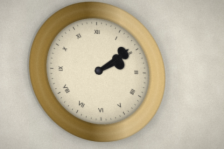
2 h 09 min
